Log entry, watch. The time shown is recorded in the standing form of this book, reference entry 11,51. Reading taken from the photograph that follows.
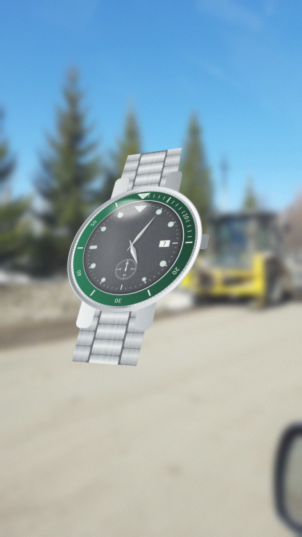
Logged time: 5,05
